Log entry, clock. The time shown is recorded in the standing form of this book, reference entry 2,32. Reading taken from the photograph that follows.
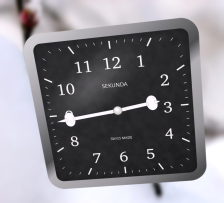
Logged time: 2,44
